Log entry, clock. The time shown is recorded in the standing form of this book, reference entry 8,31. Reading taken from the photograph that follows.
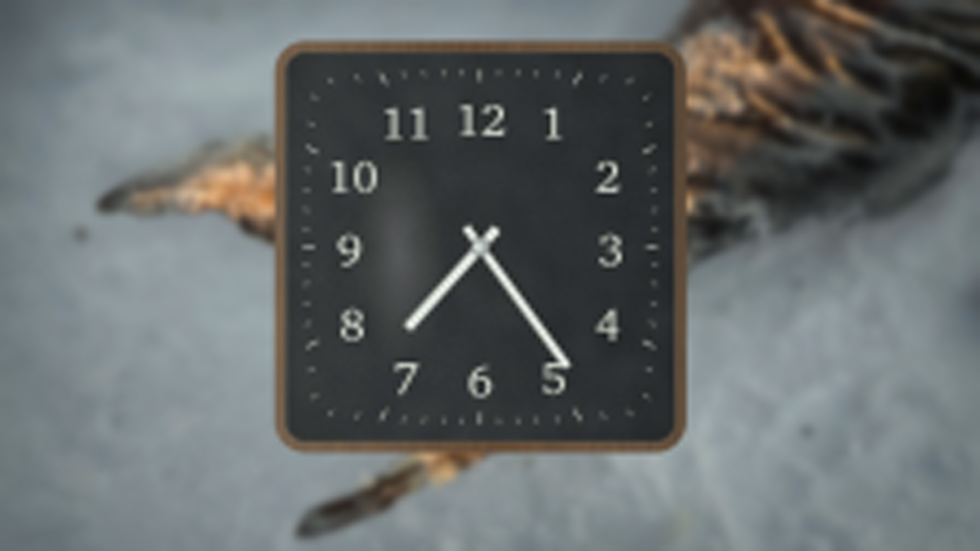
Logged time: 7,24
